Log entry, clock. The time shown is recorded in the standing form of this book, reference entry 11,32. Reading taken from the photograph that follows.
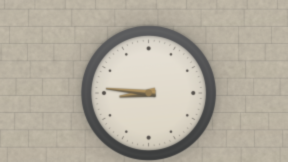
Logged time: 8,46
